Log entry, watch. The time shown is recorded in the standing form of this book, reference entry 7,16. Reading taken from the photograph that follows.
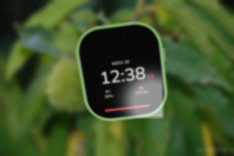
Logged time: 12,38
